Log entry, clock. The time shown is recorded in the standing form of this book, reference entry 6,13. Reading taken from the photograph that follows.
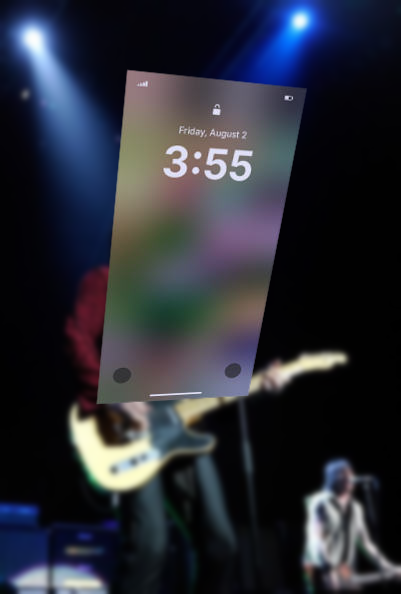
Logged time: 3,55
